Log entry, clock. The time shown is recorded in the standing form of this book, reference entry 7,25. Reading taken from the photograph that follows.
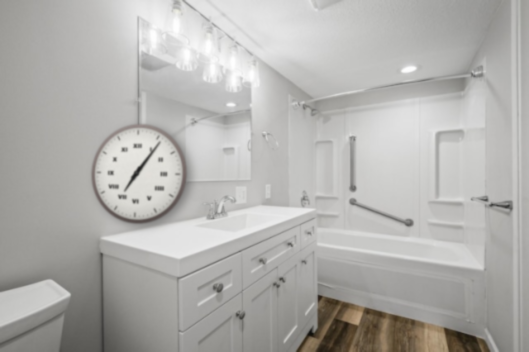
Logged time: 7,06
